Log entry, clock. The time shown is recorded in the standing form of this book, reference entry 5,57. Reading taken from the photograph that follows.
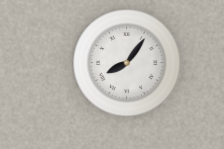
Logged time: 8,06
